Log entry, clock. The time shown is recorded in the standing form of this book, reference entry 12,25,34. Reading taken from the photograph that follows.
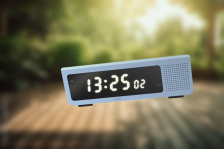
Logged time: 13,25,02
